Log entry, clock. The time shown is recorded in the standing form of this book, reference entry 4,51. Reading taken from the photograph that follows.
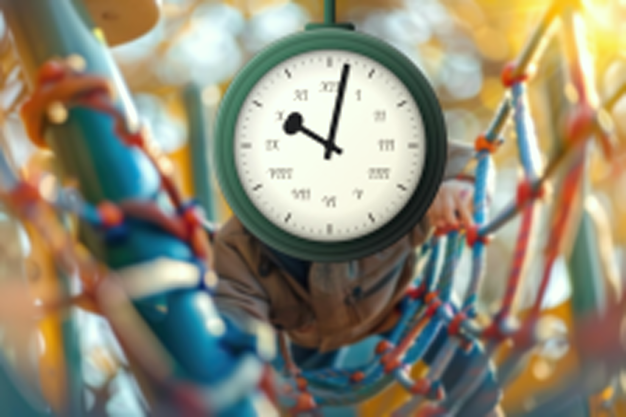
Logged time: 10,02
